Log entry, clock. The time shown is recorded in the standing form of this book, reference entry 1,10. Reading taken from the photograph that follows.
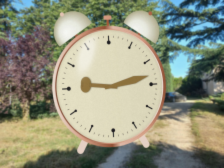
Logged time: 9,13
